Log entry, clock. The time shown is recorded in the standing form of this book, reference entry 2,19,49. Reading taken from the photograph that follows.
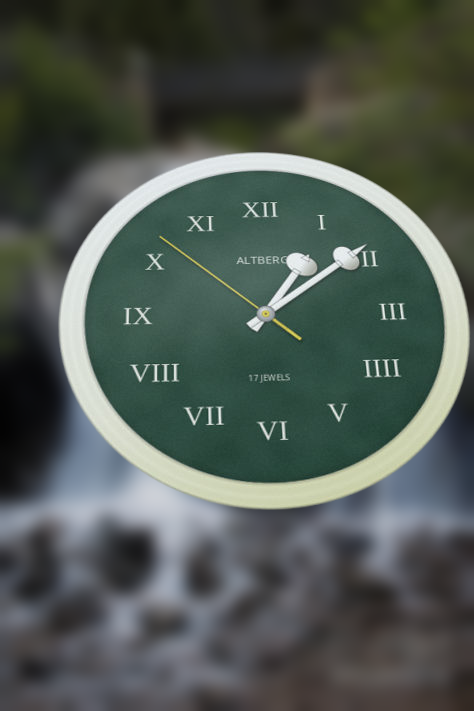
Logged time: 1,08,52
